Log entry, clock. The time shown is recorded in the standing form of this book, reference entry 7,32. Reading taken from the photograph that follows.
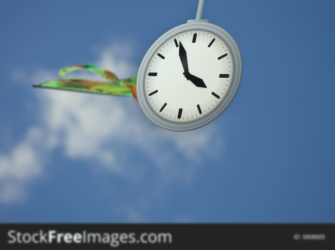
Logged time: 3,56
